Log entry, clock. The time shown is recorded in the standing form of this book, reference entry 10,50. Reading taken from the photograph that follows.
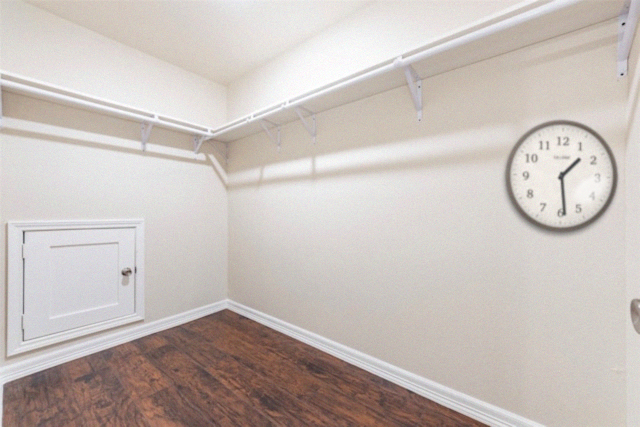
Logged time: 1,29
